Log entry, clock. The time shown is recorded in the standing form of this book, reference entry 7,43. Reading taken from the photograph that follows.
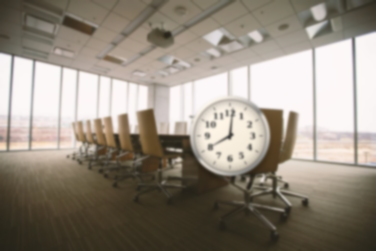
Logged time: 8,01
